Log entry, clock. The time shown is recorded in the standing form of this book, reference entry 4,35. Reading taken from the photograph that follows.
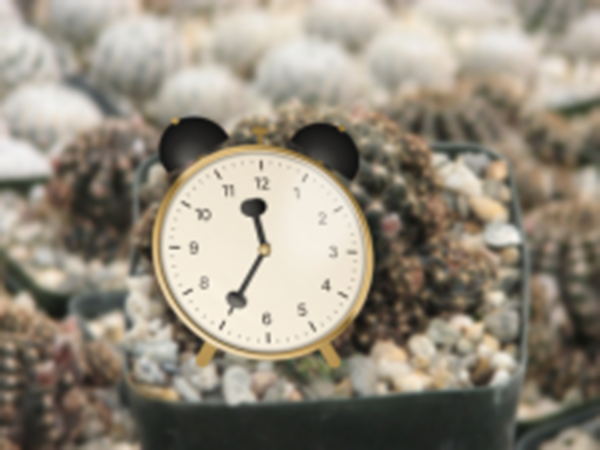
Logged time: 11,35
